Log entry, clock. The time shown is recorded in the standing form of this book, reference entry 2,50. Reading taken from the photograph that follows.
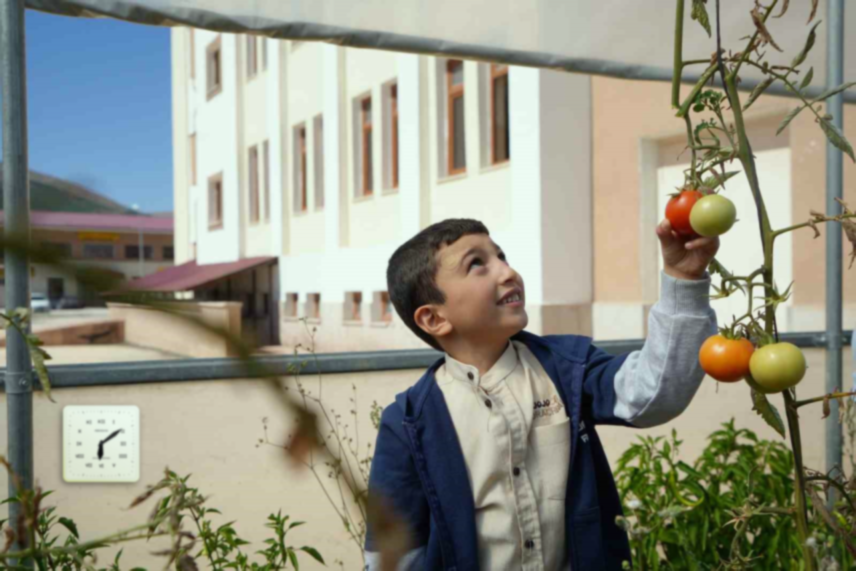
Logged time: 6,09
